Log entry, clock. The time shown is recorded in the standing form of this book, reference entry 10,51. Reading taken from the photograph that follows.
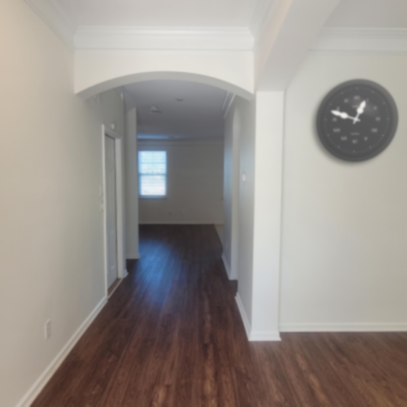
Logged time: 12,48
